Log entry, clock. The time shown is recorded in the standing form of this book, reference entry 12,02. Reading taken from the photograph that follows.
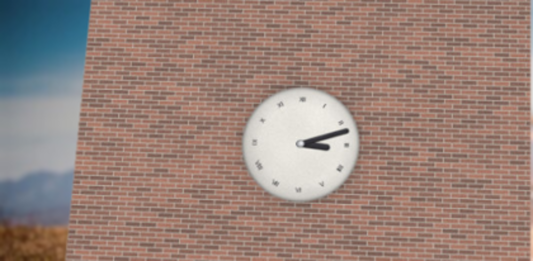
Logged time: 3,12
